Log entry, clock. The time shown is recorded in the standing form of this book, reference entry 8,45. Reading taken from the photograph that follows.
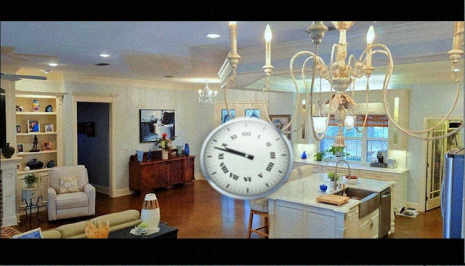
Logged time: 9,48
